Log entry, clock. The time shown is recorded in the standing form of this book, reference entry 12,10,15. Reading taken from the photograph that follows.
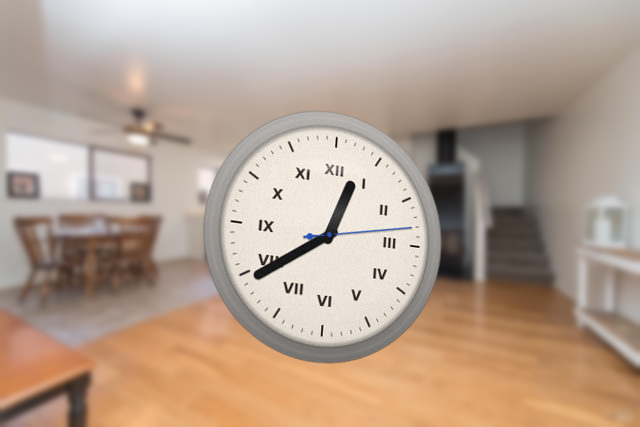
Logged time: 12,39,13
